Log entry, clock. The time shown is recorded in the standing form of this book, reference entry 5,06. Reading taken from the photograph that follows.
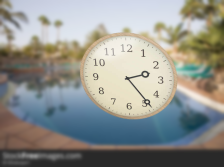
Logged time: 2,24
